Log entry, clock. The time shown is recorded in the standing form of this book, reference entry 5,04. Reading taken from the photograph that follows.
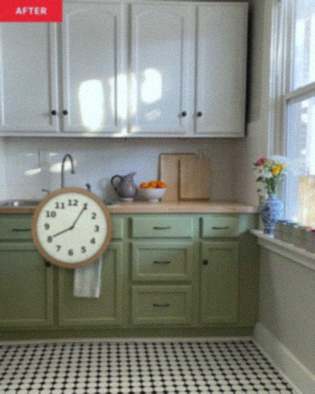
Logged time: 8,05
